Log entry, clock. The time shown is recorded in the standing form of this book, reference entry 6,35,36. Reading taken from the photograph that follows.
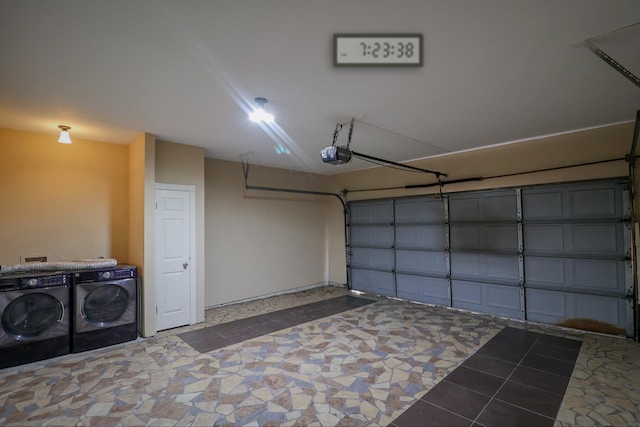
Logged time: 7,23,38
